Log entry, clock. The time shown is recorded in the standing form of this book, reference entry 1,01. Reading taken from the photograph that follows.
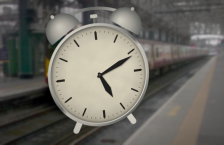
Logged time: 5,11
